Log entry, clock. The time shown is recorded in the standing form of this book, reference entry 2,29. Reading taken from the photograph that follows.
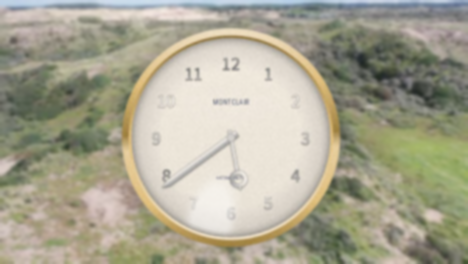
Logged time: 5,39
